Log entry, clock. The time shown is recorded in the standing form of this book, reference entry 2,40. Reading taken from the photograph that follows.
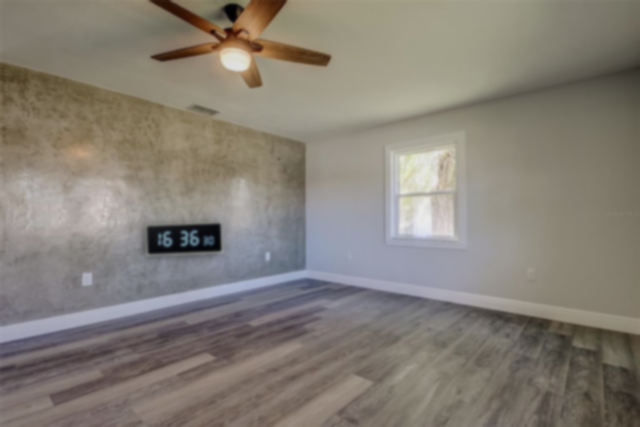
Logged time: 16,36
